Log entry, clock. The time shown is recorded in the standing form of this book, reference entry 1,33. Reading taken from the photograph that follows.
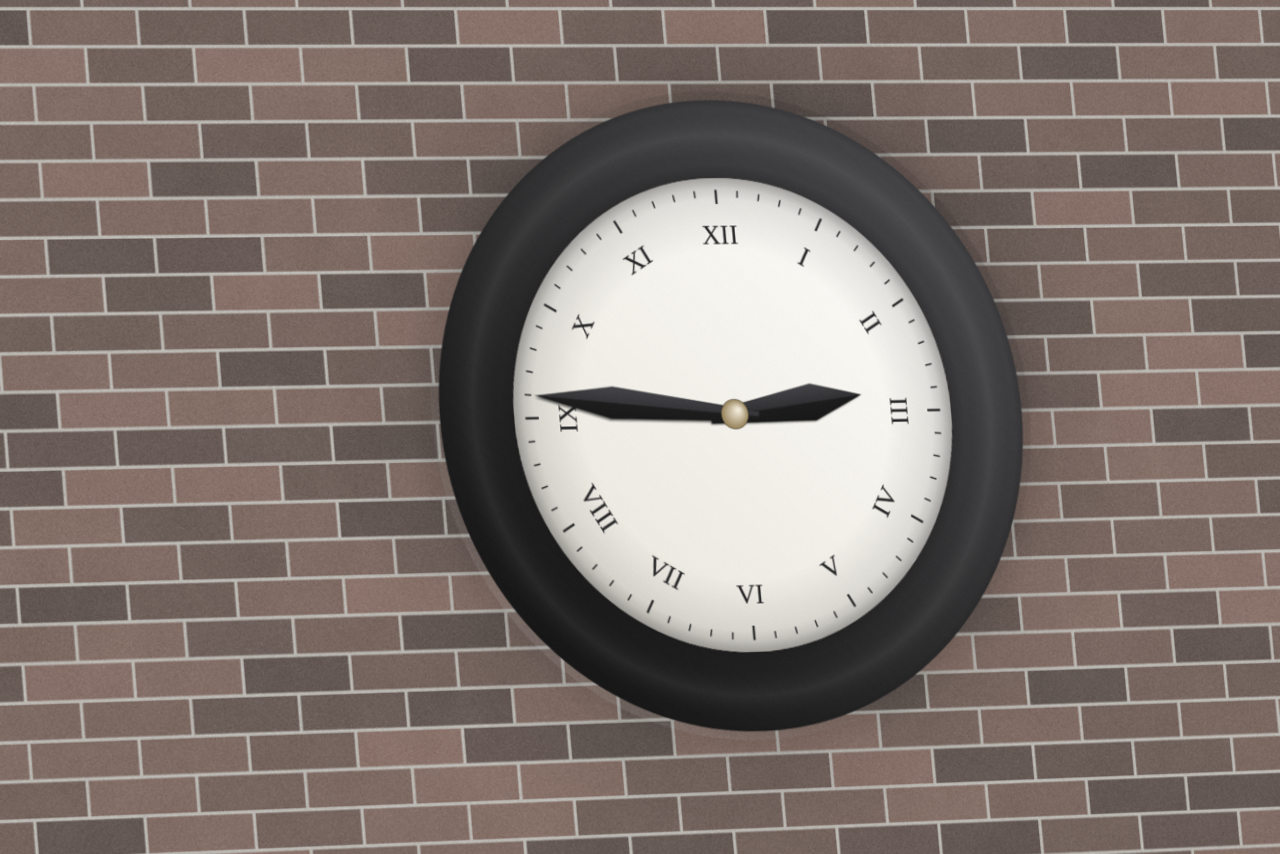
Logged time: 2,46
